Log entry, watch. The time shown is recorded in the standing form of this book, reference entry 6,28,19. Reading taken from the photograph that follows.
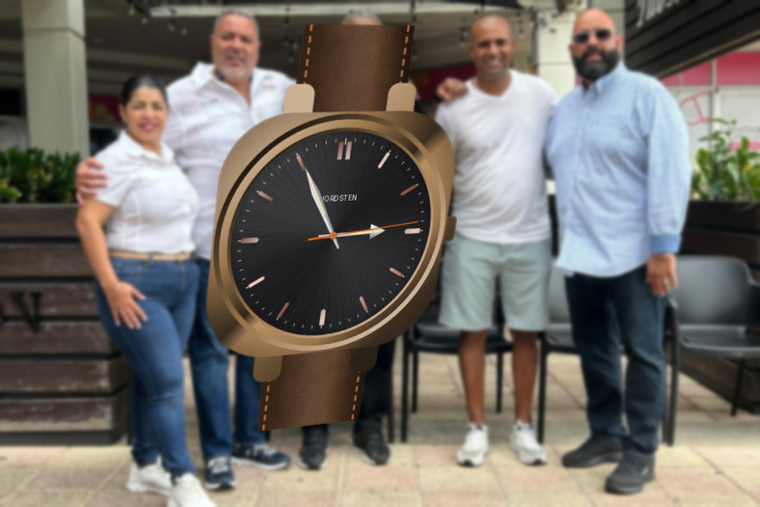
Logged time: 2,55,14
